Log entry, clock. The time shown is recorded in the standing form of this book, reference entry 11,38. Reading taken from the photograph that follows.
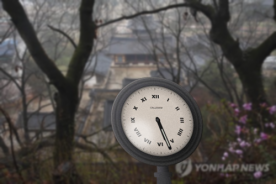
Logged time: 5,27
